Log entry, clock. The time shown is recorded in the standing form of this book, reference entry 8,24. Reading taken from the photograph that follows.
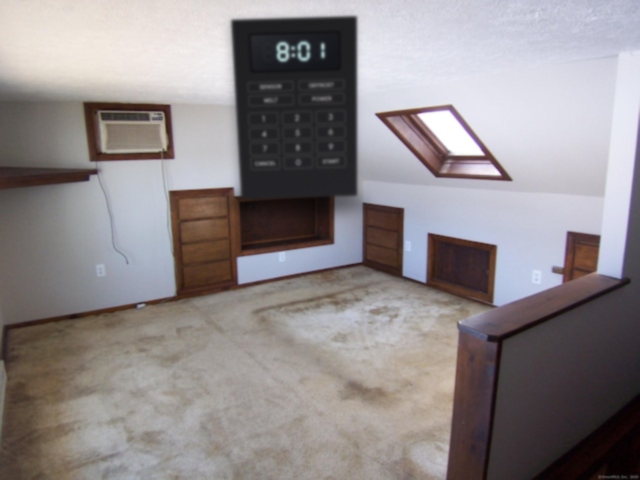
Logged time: 8,01
